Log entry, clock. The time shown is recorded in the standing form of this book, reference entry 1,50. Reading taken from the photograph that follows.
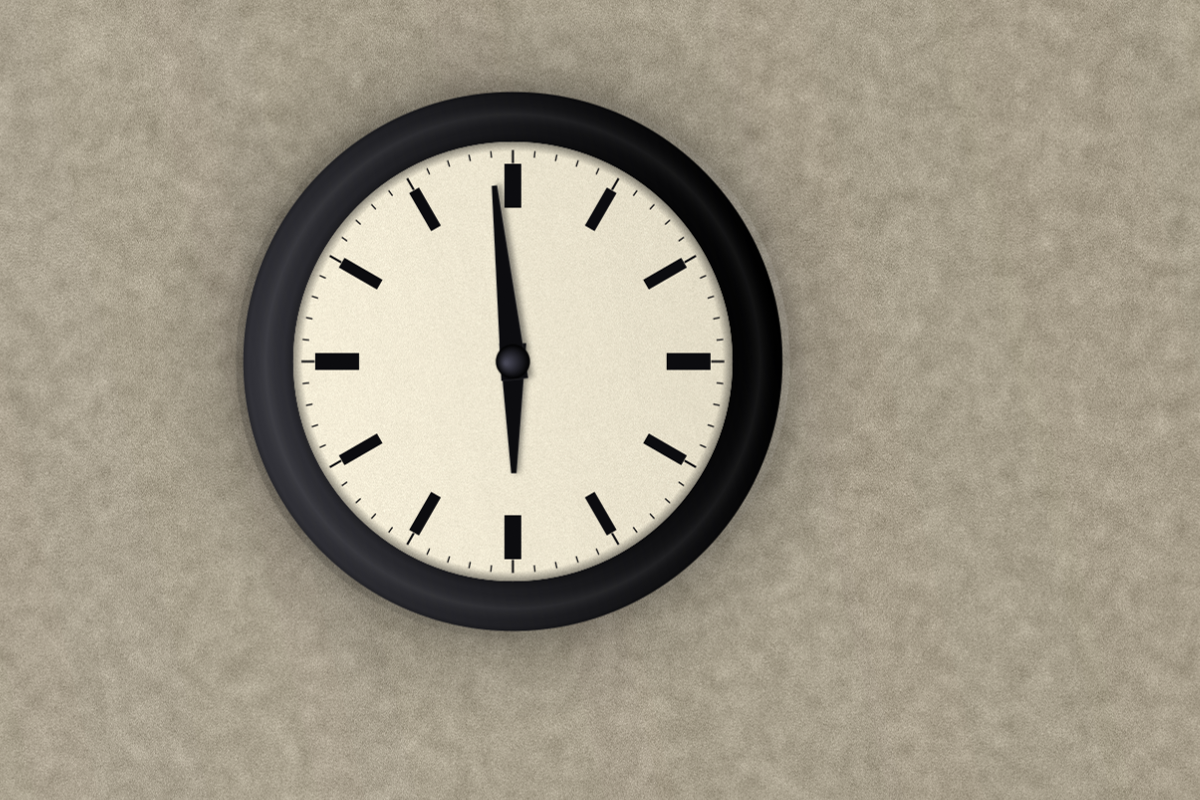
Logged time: 5,59
